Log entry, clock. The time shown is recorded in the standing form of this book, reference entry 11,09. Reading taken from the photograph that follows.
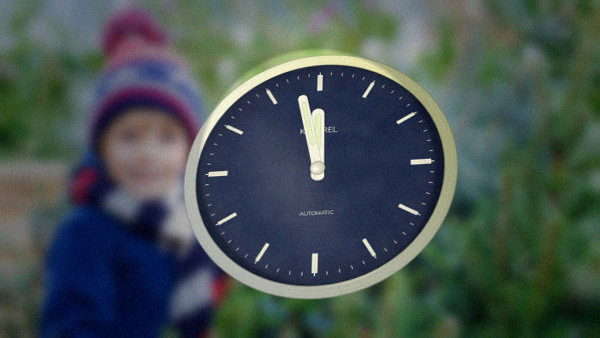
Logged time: 11,58
